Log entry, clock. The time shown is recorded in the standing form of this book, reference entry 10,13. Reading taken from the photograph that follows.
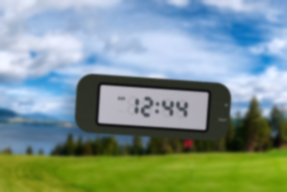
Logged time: 12,44
